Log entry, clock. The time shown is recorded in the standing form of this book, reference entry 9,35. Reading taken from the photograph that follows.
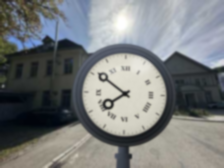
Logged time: 7,51
